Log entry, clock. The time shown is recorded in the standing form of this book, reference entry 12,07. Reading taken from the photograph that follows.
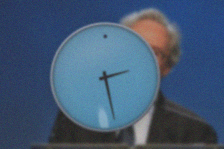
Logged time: 2,28
